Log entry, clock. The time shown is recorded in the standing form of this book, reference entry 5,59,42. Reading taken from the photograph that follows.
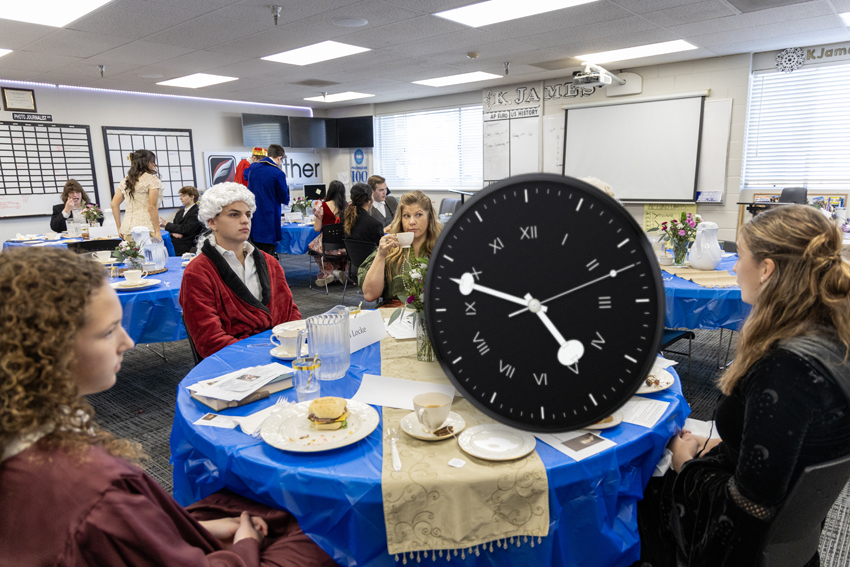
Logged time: 4,48,12
